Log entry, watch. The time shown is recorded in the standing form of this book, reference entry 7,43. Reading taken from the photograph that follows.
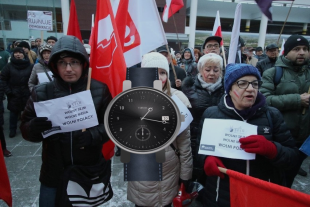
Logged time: 1,17
